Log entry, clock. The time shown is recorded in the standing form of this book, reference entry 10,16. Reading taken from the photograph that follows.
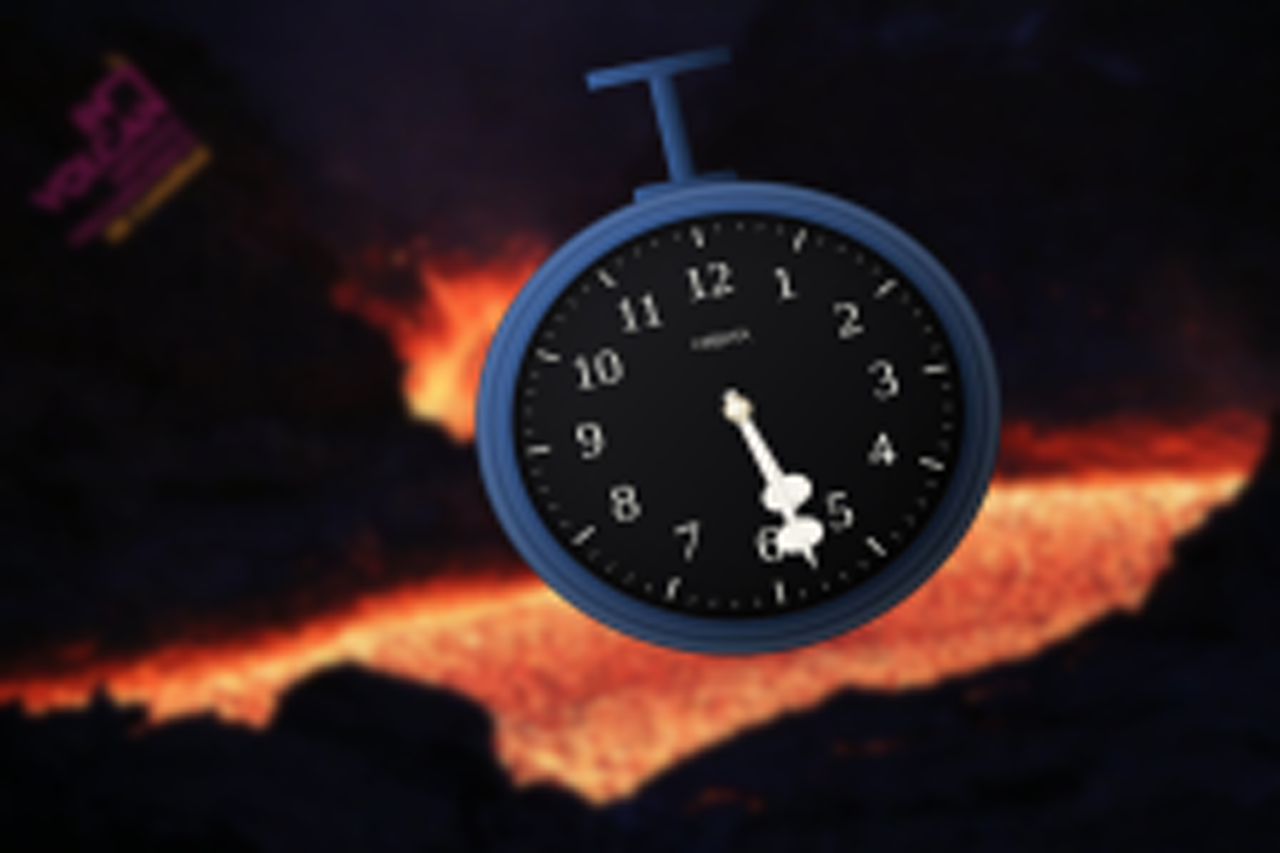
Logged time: 5,28
